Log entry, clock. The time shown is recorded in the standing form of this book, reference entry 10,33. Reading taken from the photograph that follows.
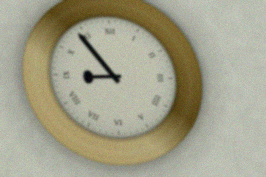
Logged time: 8,54
